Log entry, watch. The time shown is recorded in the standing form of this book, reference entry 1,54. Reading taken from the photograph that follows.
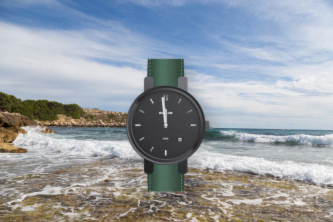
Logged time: 11,59
